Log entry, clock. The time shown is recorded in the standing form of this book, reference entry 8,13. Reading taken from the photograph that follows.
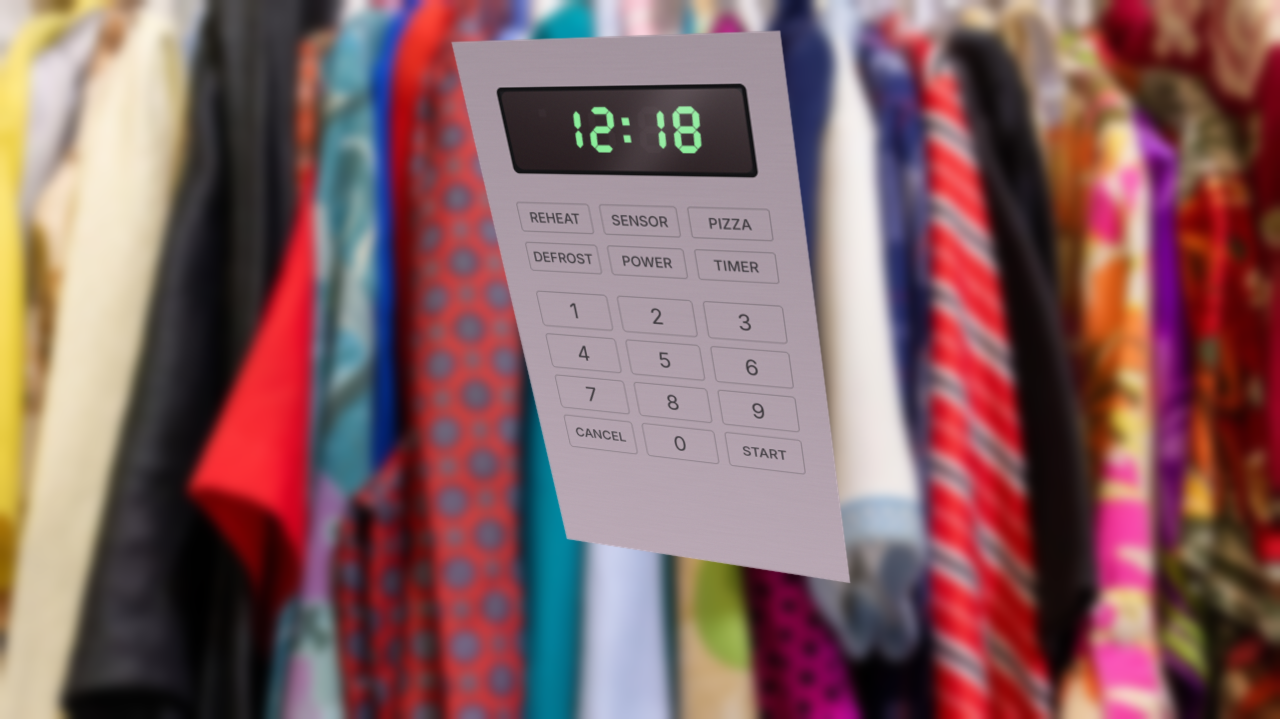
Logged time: 12,18
